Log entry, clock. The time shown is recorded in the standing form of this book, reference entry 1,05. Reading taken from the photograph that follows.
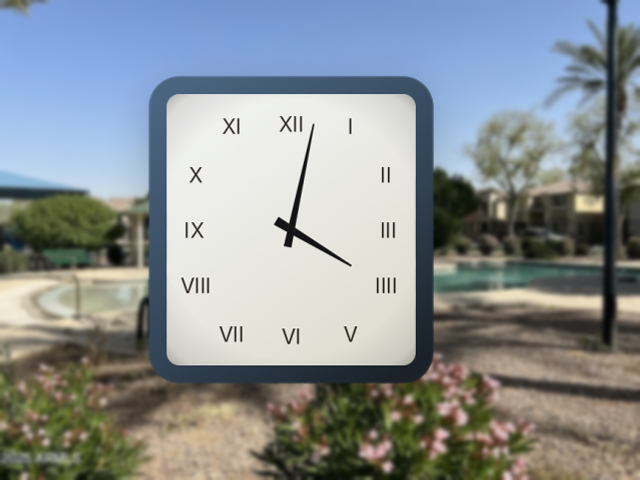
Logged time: 4,02
